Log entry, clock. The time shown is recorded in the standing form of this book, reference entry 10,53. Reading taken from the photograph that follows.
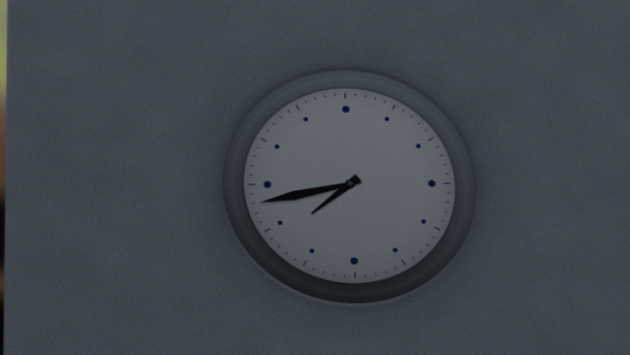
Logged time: 7,43
